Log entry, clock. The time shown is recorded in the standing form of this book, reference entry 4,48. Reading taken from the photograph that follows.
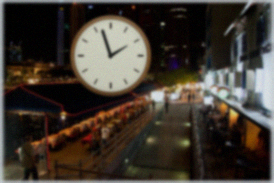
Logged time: 1,57
